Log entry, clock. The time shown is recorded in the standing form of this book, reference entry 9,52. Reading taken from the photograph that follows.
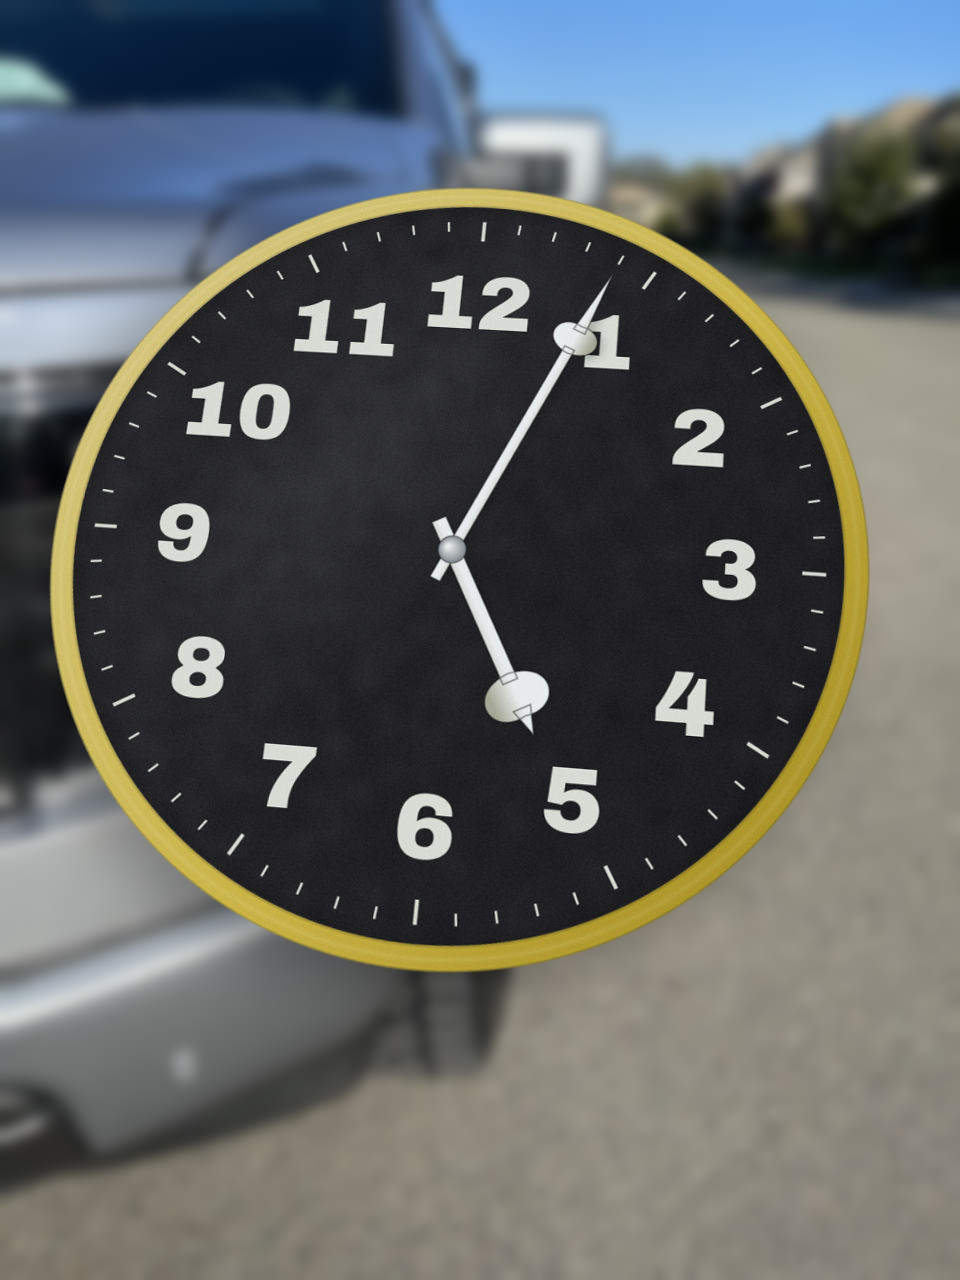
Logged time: 5,04
